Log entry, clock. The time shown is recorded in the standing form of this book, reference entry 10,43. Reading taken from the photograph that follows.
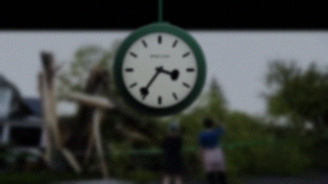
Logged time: 3,36
